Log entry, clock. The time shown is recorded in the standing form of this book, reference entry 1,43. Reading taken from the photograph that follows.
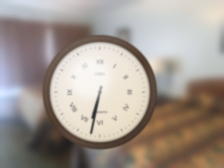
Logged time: 6,32
